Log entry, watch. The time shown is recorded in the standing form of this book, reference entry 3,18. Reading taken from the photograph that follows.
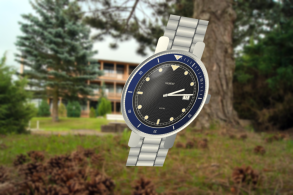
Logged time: 2,14
